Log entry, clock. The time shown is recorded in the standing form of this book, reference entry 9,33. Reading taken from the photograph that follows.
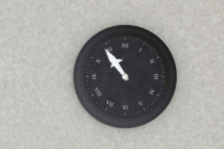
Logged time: 10,54
